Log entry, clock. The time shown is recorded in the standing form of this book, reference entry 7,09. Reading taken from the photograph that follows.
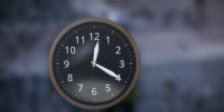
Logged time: 12,20
